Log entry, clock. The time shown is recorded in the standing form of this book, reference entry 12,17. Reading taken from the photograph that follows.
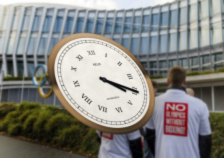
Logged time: 4,20
